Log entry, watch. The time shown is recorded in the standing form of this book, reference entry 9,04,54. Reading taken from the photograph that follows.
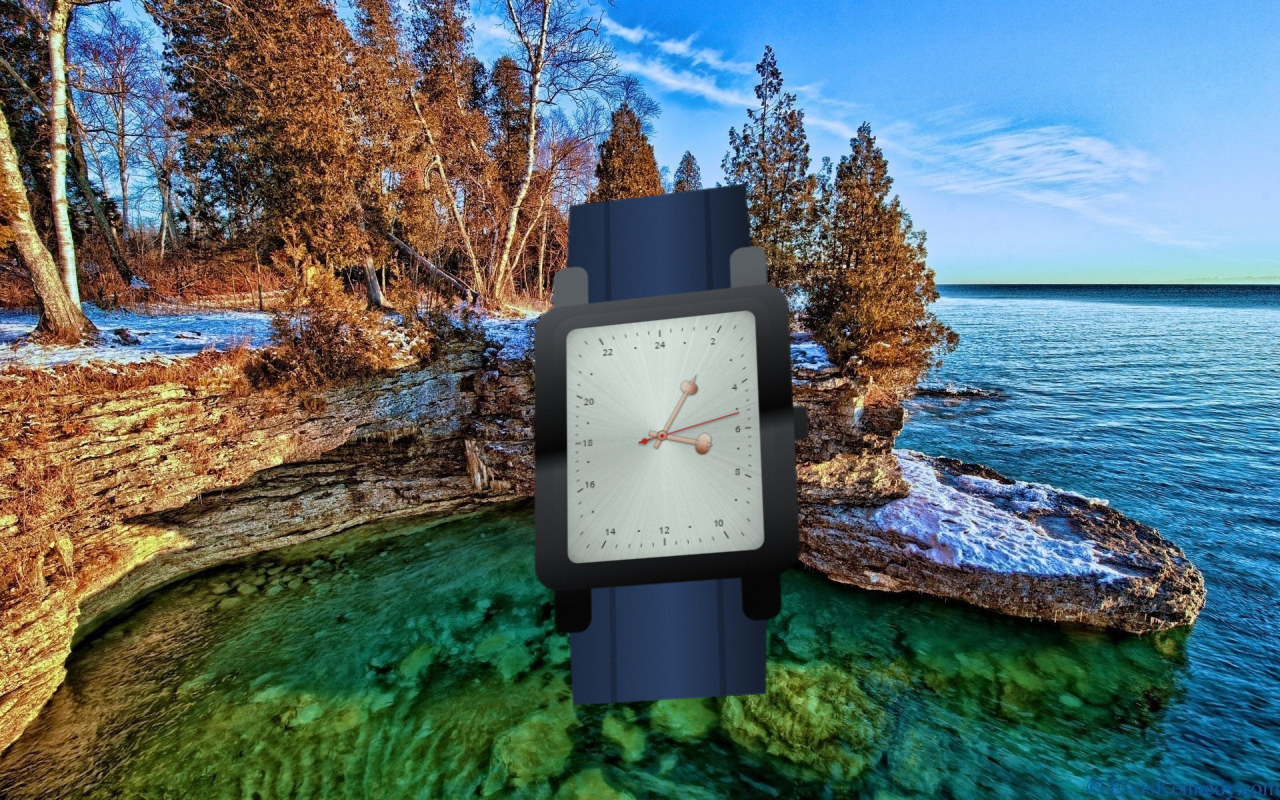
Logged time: 7,05,13
